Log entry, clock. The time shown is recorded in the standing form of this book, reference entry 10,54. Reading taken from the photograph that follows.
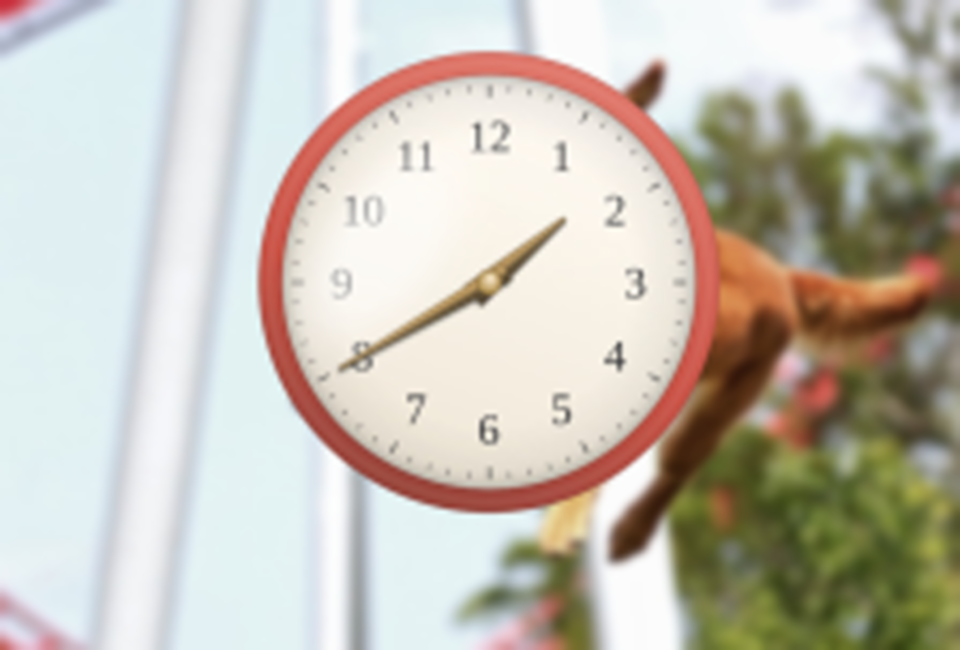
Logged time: 1,40
